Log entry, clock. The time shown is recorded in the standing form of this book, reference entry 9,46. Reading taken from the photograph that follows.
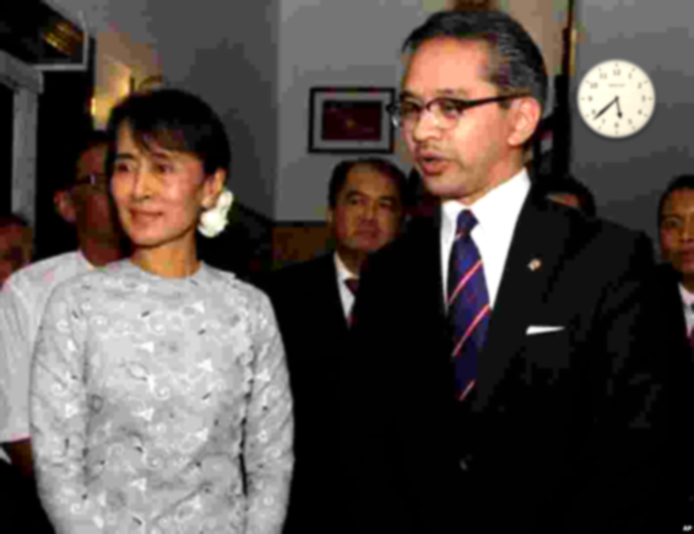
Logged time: 5,38
